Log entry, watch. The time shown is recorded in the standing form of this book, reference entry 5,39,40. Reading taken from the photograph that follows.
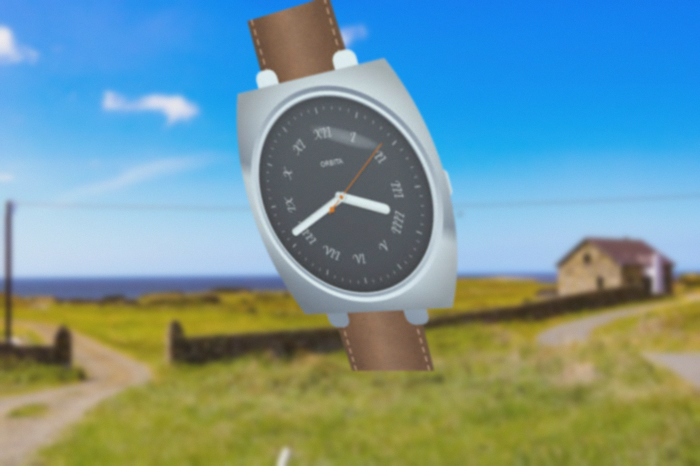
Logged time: 3,41,09
